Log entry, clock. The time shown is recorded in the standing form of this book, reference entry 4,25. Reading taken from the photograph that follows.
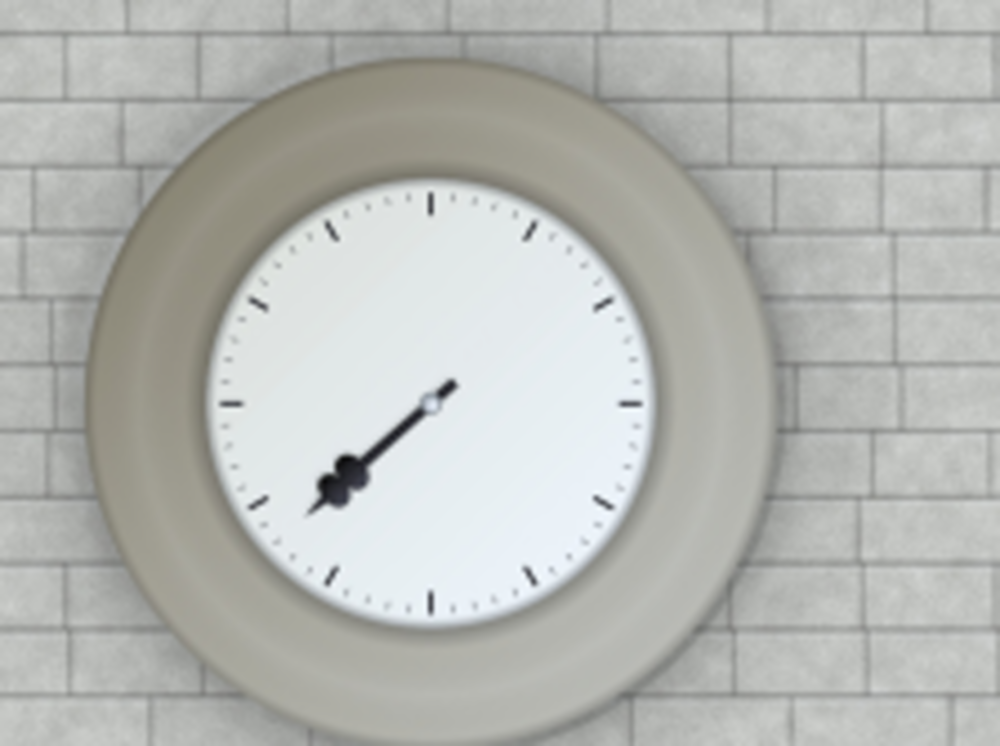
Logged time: 7,38
